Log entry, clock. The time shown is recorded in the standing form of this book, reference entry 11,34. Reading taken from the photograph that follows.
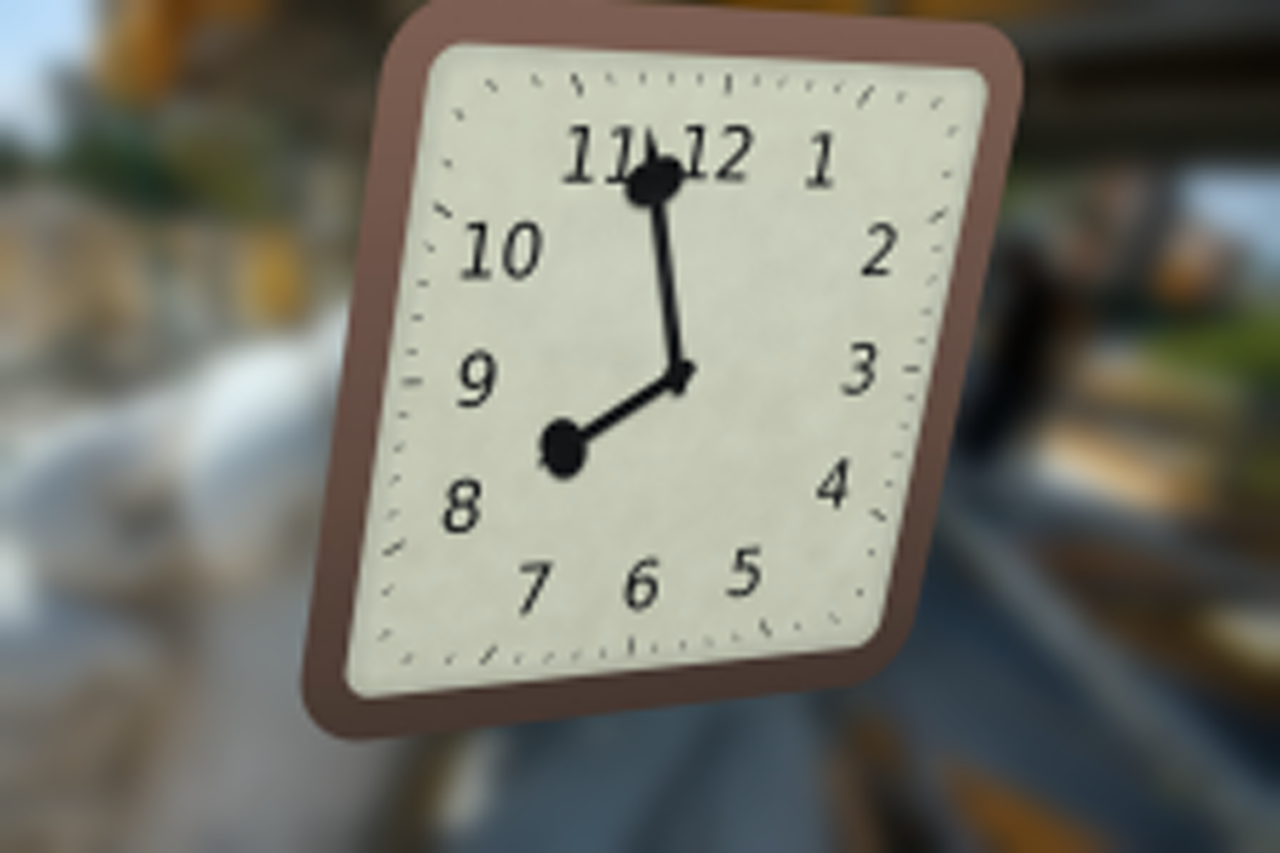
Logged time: 7,57
